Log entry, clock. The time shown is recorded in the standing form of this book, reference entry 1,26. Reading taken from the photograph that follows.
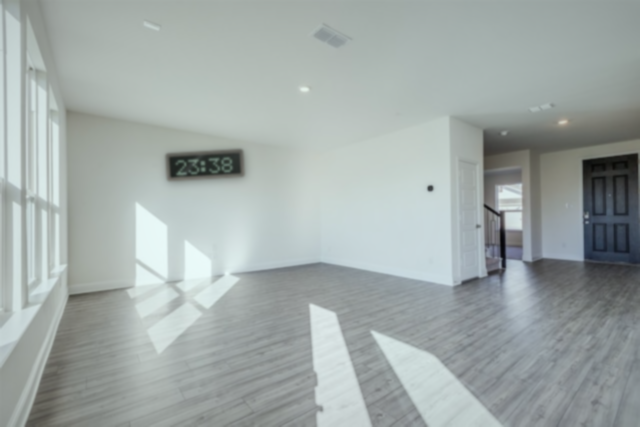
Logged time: 23,38
